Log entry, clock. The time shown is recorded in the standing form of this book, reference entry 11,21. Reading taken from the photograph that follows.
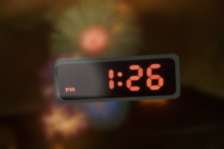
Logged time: 1,26
